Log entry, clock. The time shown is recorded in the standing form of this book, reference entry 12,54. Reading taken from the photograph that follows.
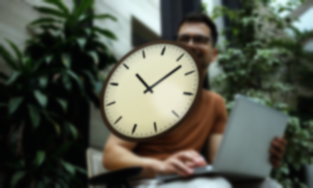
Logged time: 10,07
